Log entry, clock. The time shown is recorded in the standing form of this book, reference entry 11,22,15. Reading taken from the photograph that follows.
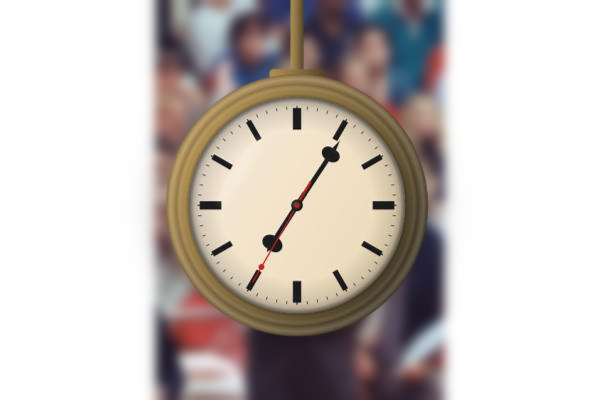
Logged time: 7,05,35
